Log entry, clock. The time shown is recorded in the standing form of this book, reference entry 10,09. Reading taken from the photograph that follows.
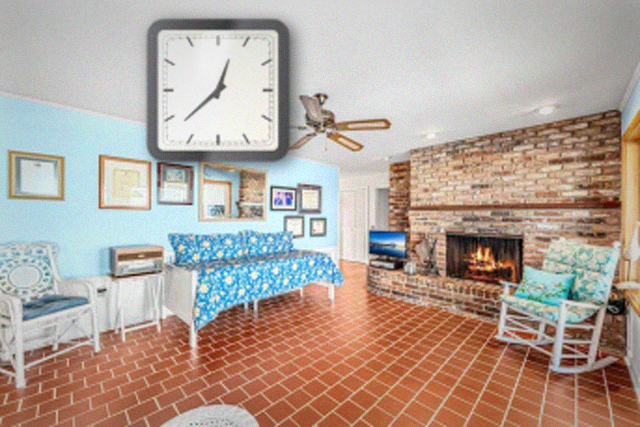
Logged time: 12,38
